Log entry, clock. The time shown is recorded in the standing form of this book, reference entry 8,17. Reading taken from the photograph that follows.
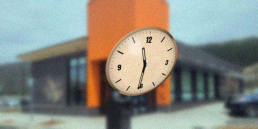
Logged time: 11,31
